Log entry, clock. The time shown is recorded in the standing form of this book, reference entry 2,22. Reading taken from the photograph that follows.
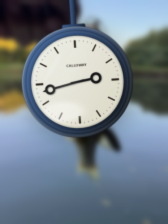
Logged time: 2,43
